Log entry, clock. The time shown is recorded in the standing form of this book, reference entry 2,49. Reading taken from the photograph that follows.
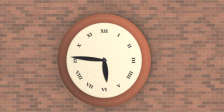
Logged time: 5,46
